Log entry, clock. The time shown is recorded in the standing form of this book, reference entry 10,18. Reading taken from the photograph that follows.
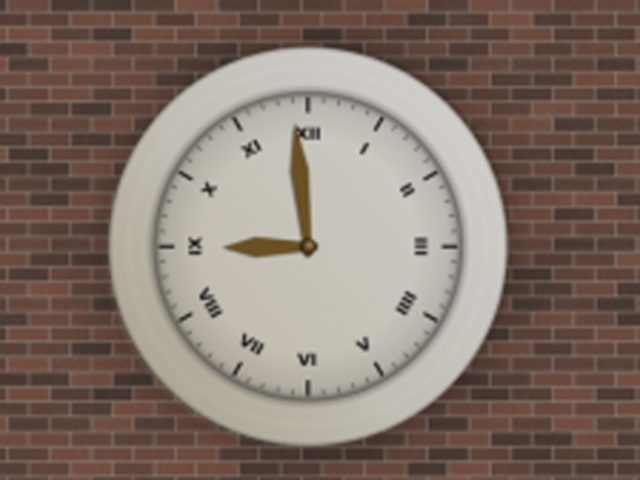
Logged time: 8,59
